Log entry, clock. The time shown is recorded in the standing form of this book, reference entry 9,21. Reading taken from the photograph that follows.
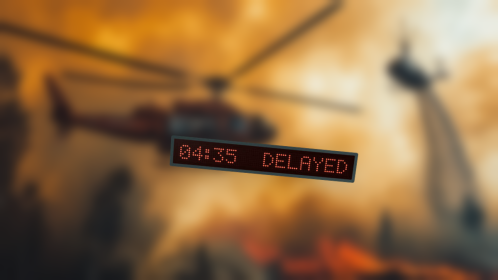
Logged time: 4,35
